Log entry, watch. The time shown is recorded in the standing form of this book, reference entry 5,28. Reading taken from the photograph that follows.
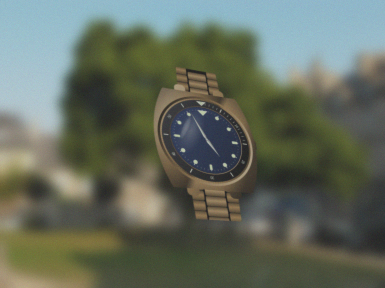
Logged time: 4,56
